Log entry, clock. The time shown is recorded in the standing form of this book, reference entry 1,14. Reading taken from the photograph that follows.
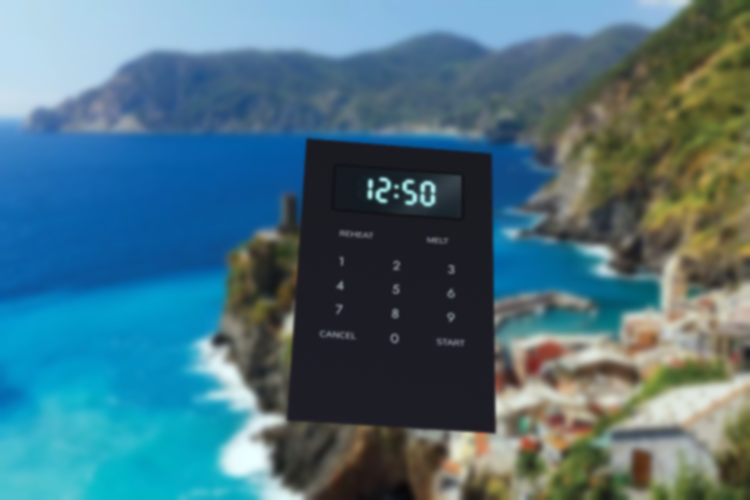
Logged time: 12,50
